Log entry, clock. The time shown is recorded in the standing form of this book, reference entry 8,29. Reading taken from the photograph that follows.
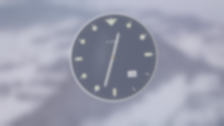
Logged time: 12,33
